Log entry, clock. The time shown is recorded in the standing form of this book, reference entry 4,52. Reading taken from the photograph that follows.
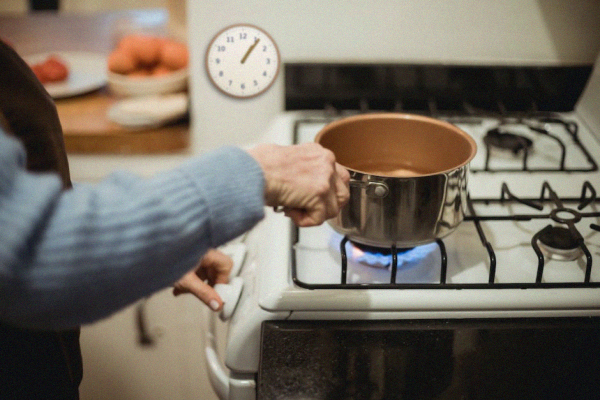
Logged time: 1,06
